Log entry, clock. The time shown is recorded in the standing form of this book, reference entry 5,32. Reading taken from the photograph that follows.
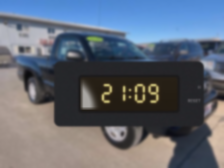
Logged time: 21,09
